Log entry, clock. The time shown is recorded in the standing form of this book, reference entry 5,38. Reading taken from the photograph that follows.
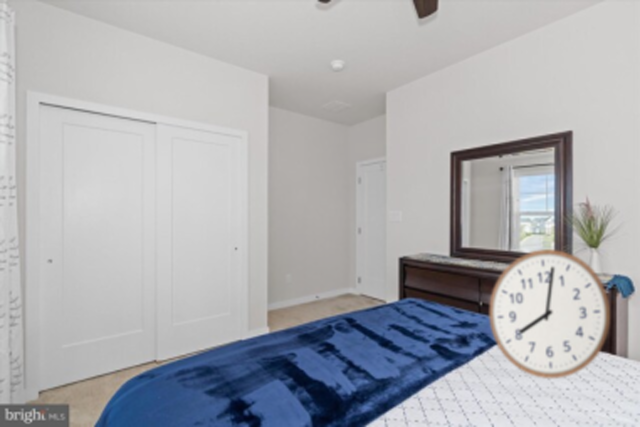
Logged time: 8,02
